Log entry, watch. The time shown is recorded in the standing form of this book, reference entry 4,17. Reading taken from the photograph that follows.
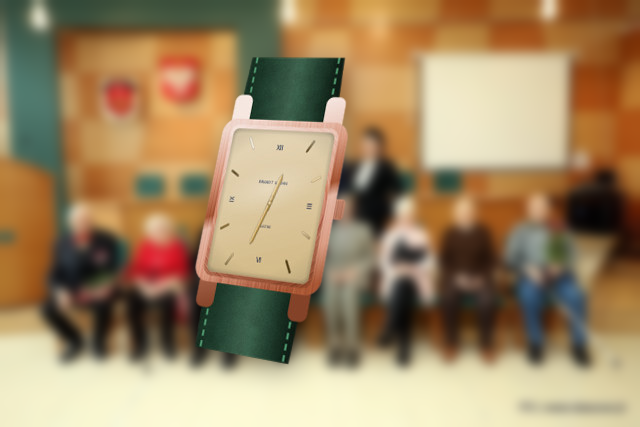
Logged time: 12,33
